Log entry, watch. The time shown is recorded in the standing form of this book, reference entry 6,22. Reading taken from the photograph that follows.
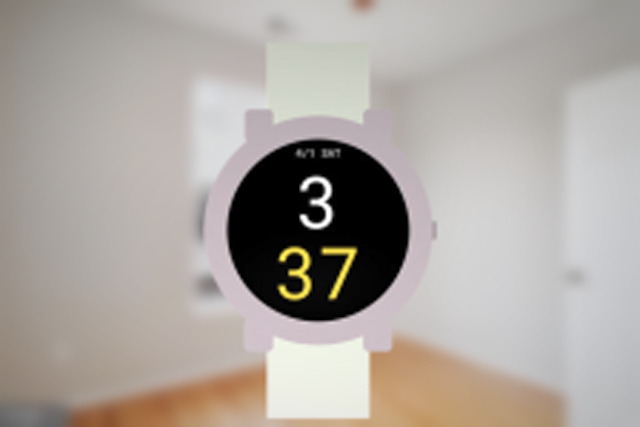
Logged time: 3,37
